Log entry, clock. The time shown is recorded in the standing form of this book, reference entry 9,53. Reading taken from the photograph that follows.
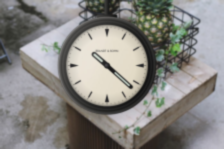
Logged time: 10,22
